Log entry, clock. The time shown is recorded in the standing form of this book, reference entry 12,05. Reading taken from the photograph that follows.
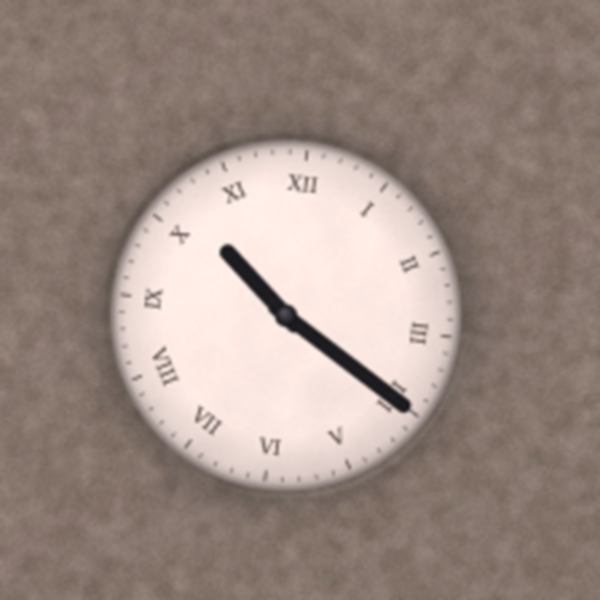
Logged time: 10,20
